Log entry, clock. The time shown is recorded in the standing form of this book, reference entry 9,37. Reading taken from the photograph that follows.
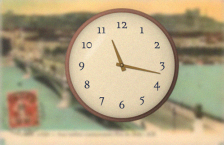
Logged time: 11,17
